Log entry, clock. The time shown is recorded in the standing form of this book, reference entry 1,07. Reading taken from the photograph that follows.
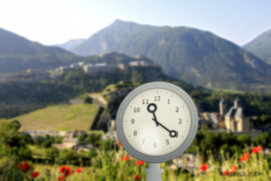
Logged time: 11,21
